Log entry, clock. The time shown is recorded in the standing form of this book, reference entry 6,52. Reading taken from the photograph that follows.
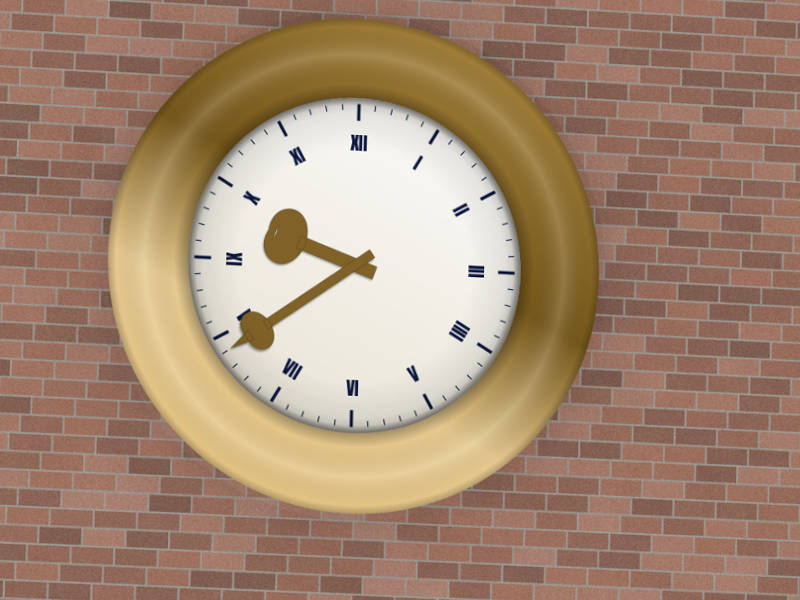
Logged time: 9,39
